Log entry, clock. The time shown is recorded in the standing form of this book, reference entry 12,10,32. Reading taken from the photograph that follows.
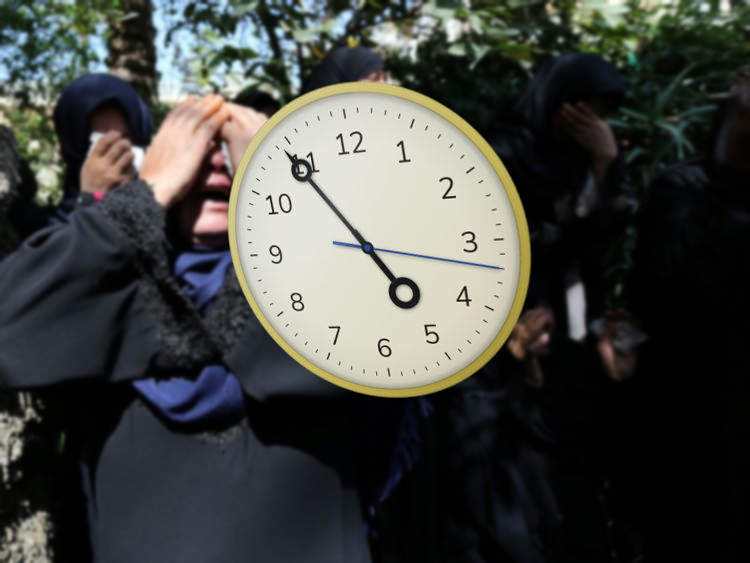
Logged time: 4,54,17
